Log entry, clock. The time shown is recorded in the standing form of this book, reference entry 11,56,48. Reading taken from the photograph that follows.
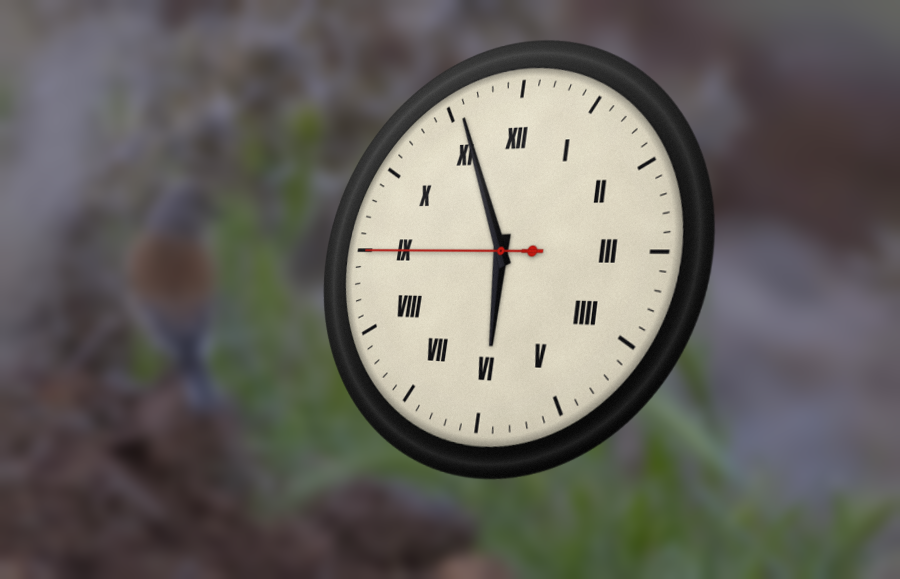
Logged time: 5,55,45
